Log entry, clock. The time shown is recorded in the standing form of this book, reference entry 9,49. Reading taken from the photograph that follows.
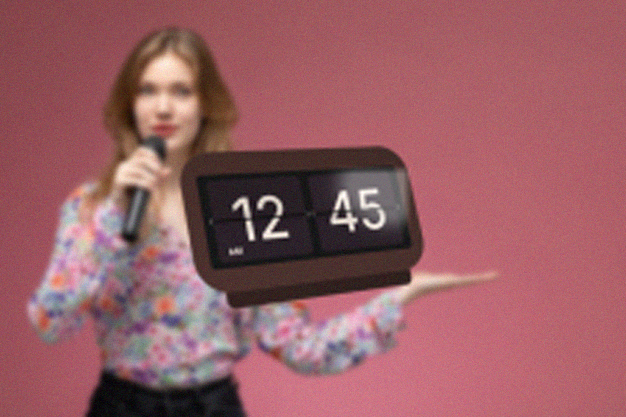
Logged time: 12,45
